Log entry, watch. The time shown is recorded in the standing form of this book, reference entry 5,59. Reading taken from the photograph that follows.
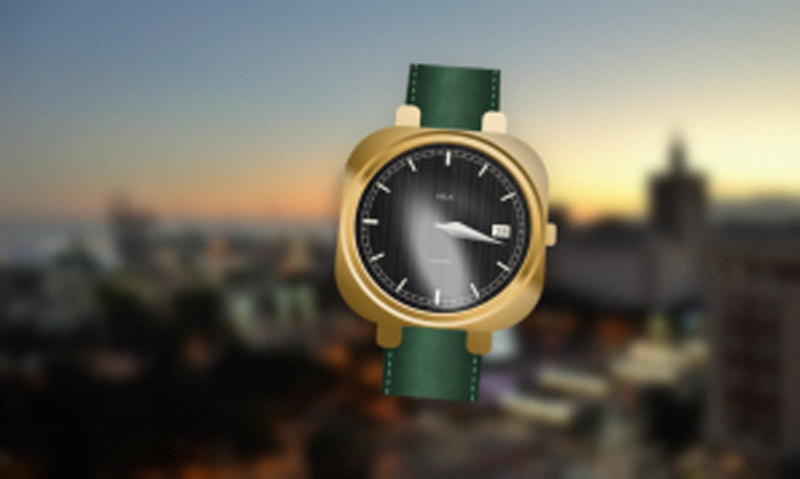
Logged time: 3,17
